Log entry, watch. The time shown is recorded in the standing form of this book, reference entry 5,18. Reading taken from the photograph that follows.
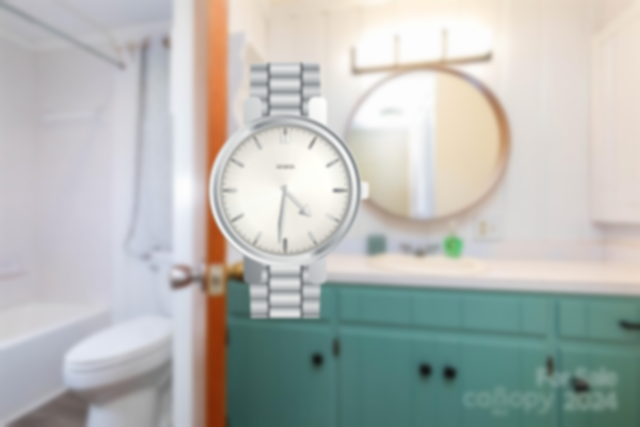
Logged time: 4,31
